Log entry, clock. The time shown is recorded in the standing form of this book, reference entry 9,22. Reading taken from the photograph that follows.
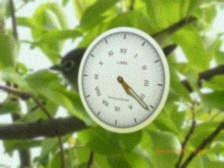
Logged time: 4,21
